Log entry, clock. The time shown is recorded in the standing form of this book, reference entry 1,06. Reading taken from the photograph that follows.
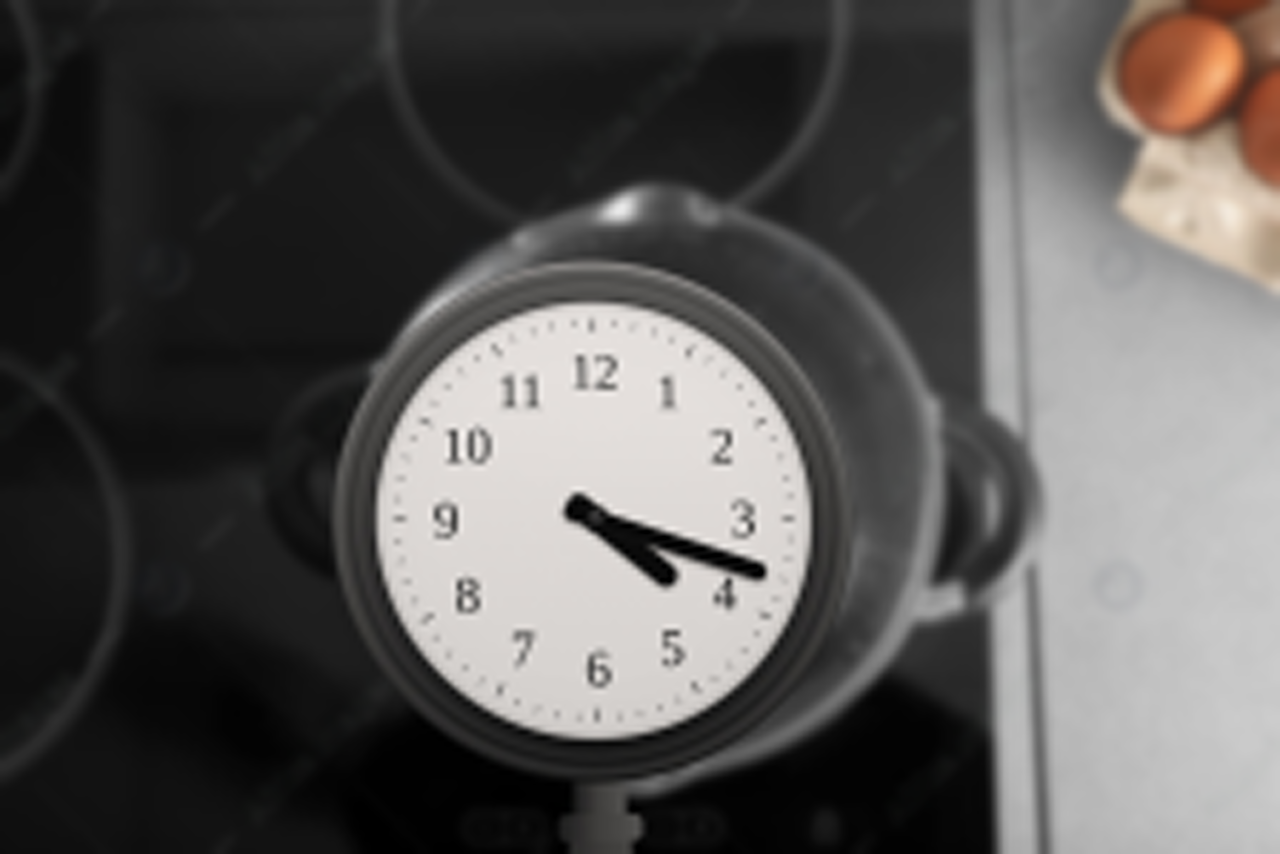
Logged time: 4,18
